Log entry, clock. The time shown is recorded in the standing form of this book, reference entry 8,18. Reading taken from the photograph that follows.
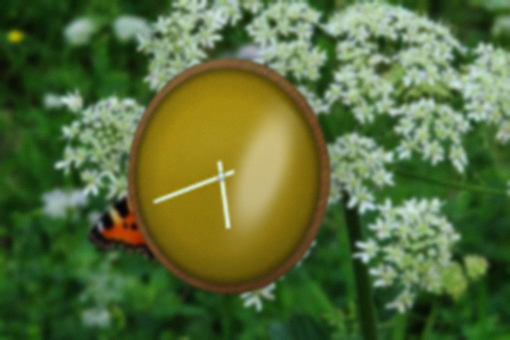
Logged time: 5,42
